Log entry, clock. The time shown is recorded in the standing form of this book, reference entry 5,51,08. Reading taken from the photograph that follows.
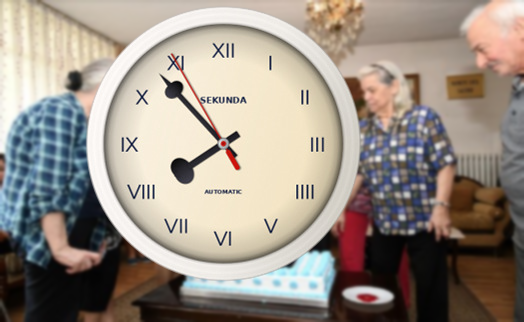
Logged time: 7,52,55
